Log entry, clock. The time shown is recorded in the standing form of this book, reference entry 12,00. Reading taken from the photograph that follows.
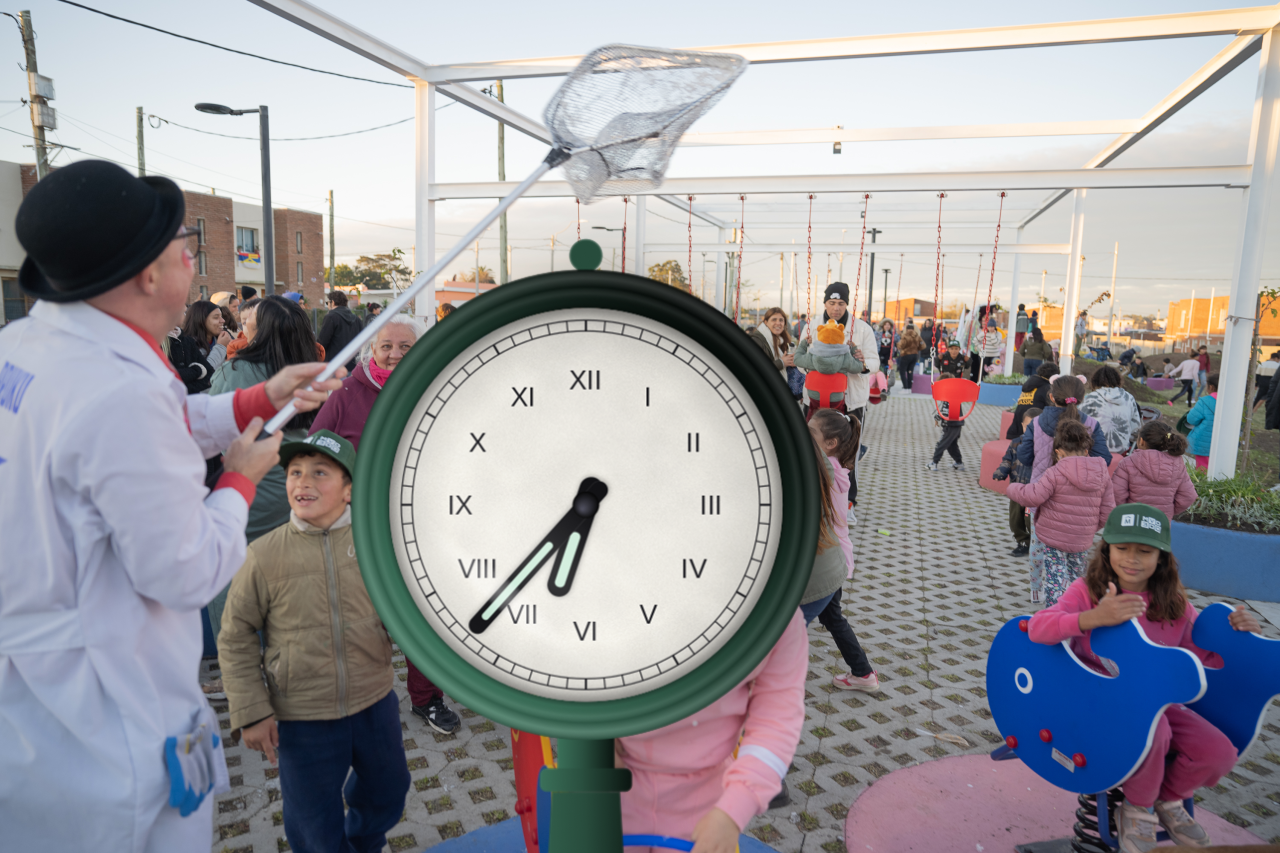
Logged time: 6,37
